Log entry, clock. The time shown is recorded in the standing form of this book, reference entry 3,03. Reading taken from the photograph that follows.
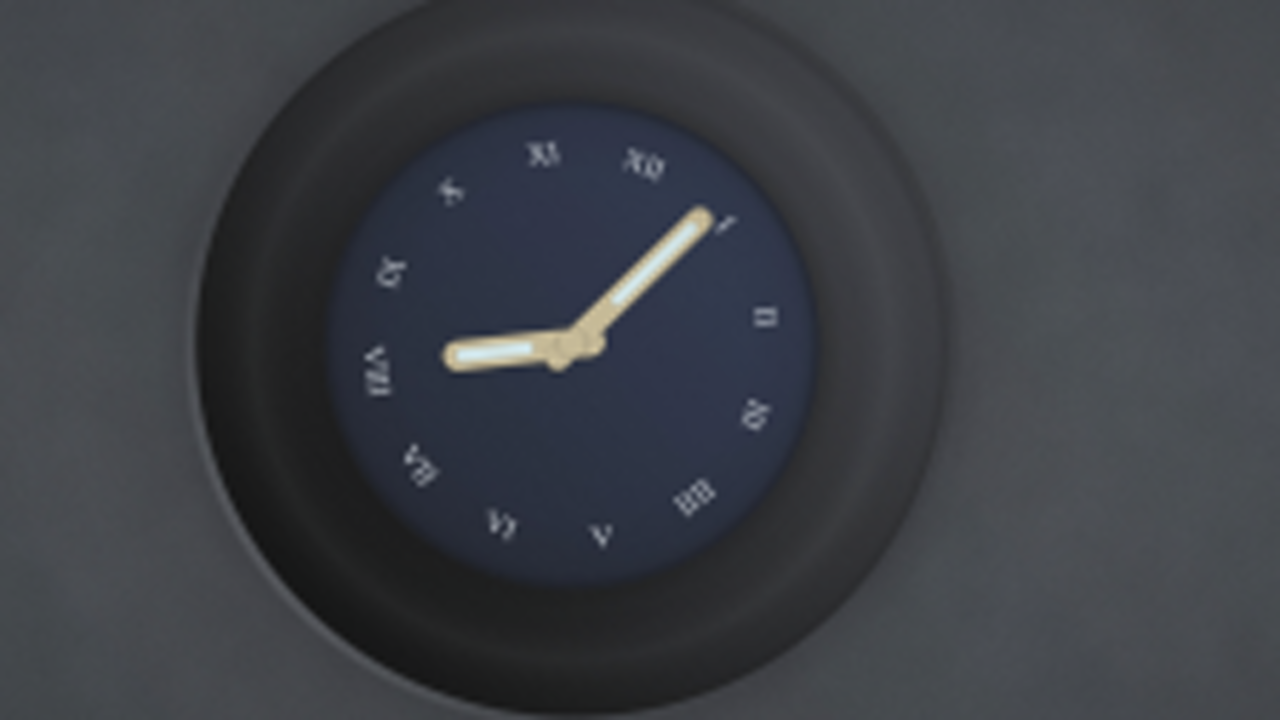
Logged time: 8,04
